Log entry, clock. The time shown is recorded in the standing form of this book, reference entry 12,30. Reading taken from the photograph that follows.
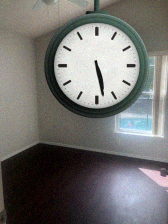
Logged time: 5,28
